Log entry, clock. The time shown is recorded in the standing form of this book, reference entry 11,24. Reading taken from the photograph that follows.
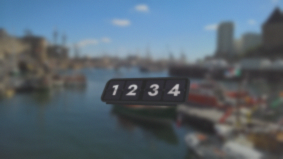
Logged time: 12,34
